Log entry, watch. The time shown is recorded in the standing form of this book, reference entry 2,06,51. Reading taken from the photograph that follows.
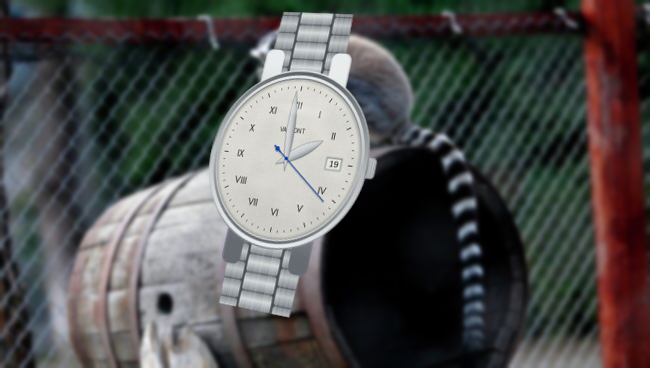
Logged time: 1,59,21
